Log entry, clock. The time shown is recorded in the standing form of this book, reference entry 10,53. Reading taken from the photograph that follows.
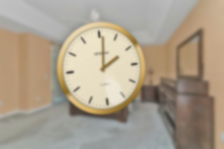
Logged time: 2,01
